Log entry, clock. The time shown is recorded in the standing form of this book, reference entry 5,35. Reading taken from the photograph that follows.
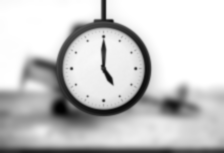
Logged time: 5,00
